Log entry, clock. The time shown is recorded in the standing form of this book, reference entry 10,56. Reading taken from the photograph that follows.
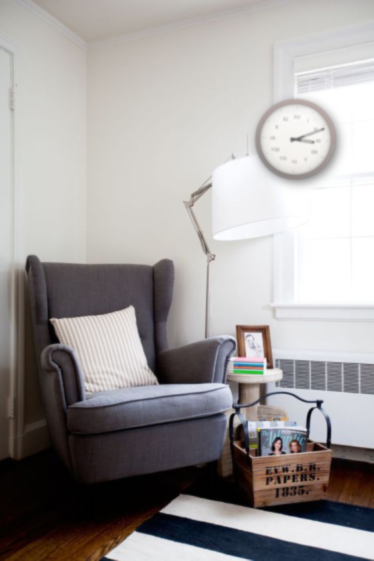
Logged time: 3,11
